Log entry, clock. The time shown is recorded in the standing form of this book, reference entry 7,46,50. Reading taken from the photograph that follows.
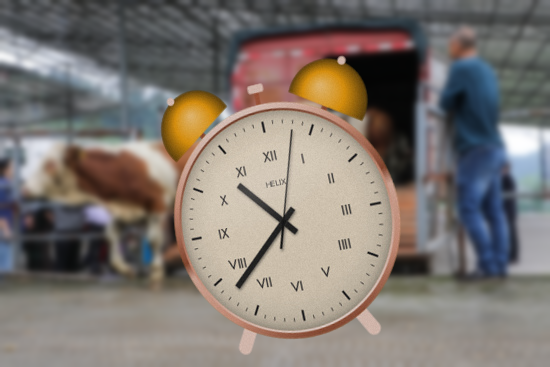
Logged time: 10,38,03
